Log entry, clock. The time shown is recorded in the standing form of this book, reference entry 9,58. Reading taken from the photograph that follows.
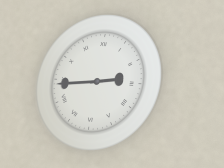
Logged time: 2,44
